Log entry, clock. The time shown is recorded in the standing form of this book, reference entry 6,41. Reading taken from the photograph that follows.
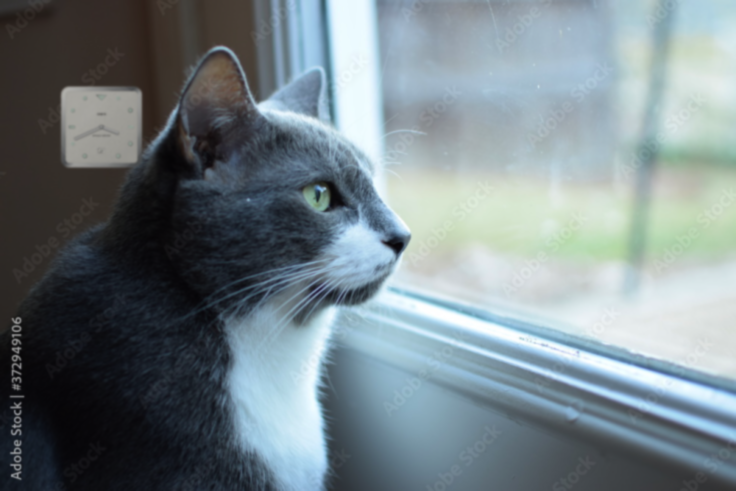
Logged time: 3,41
